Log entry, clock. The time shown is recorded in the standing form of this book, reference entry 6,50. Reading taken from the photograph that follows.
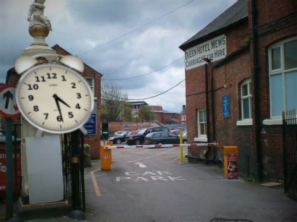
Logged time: 4,29
